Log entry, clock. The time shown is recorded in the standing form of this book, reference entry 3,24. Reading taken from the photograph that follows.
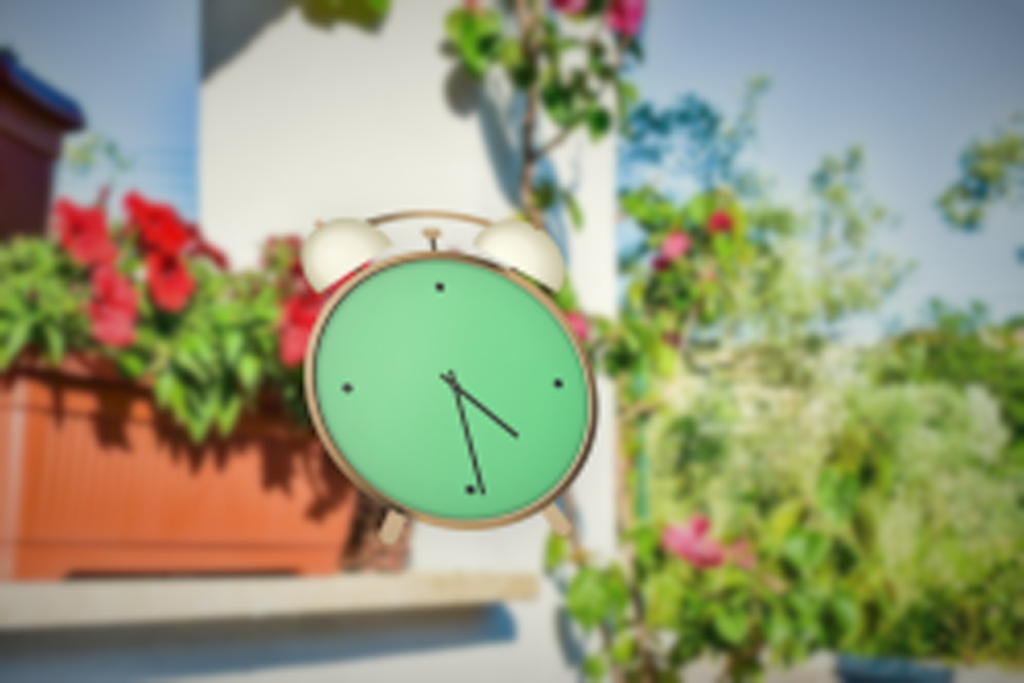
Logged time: 4,29
